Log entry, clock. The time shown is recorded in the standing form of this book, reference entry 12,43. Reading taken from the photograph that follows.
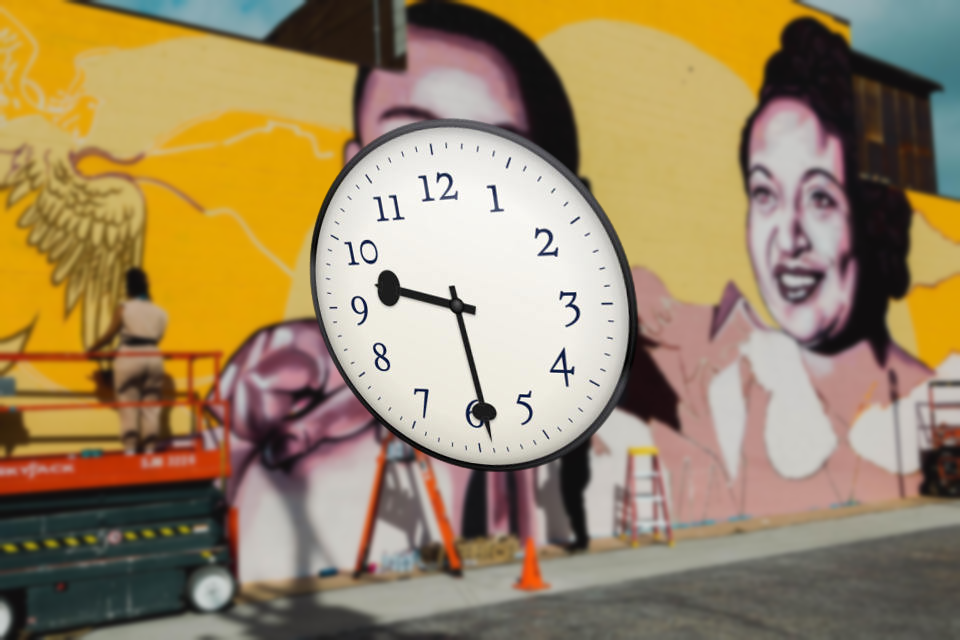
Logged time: 9,29
